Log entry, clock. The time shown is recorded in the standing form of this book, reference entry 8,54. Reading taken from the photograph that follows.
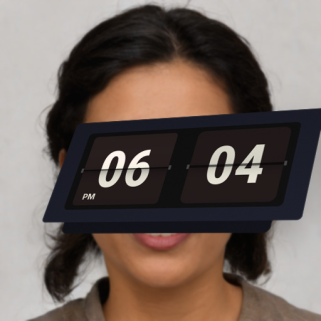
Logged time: 6,04
